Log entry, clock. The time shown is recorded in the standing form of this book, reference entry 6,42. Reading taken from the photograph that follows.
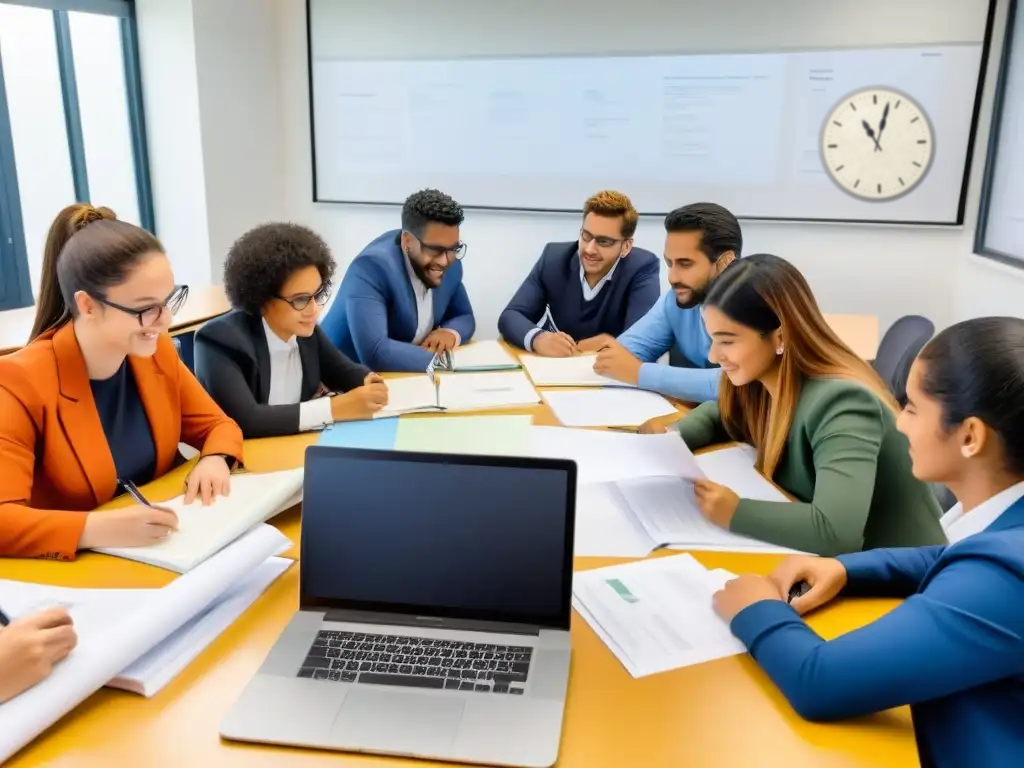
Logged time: 11,03
